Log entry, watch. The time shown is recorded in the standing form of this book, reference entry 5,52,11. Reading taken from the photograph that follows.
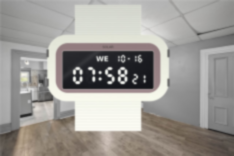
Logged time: 7,58,21
